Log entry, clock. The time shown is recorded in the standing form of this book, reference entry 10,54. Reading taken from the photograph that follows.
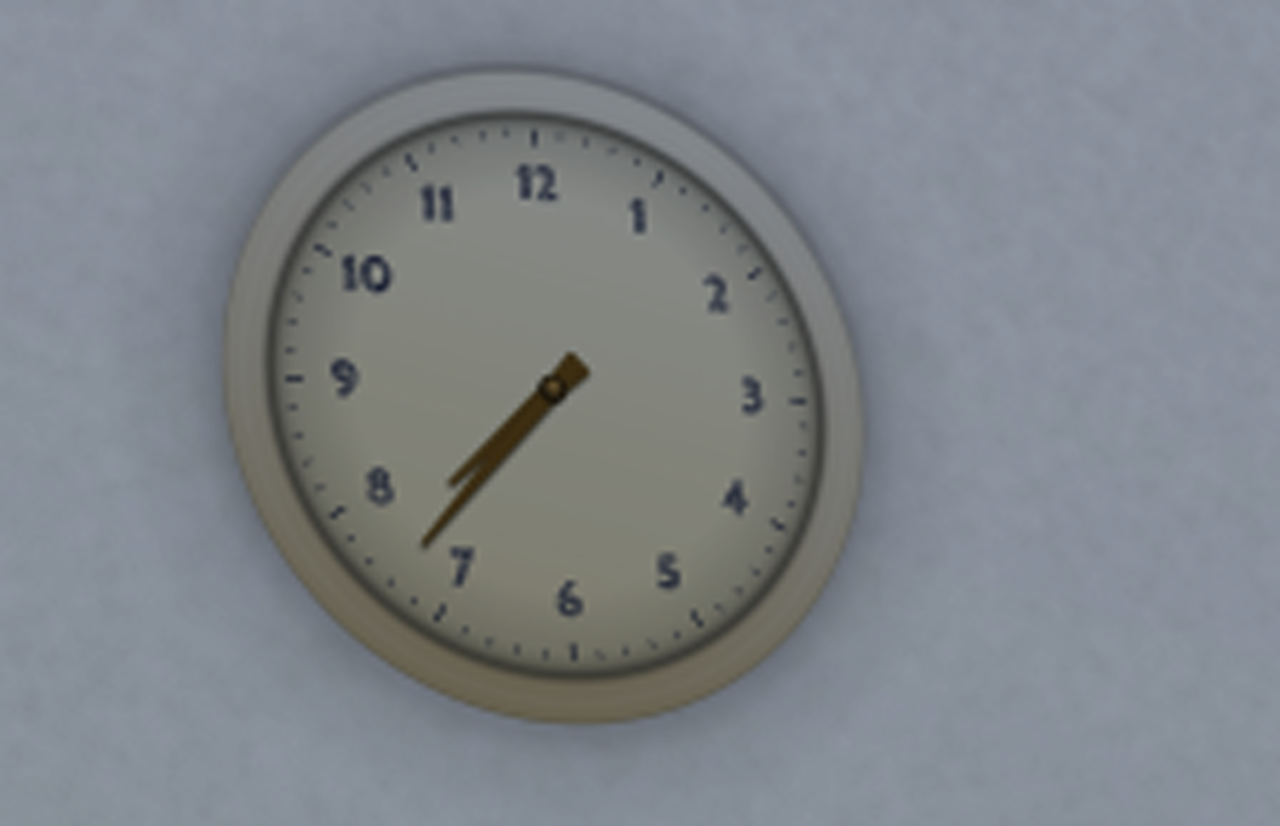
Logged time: 7,37
